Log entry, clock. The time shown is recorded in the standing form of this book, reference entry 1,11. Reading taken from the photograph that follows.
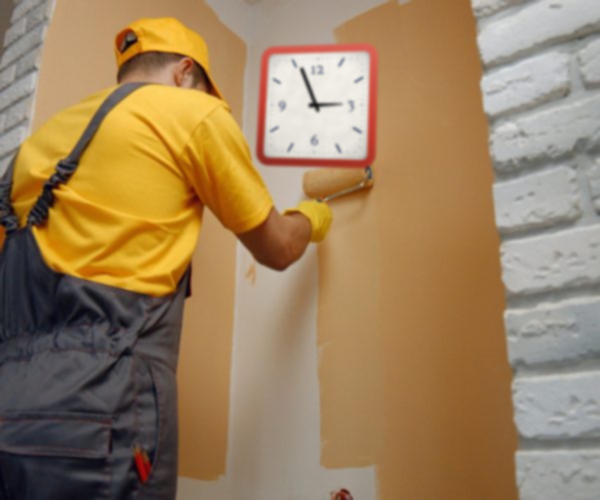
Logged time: 2,56
